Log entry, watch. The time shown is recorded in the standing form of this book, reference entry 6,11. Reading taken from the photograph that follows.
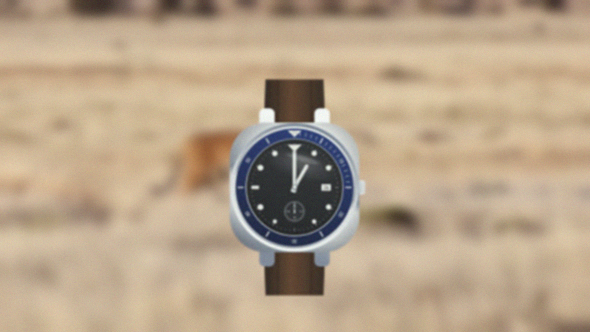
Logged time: 1,00
